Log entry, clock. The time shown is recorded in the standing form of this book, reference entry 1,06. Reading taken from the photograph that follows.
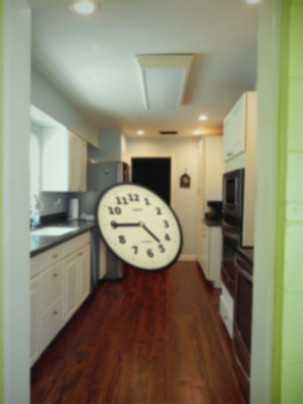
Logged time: 4,45
